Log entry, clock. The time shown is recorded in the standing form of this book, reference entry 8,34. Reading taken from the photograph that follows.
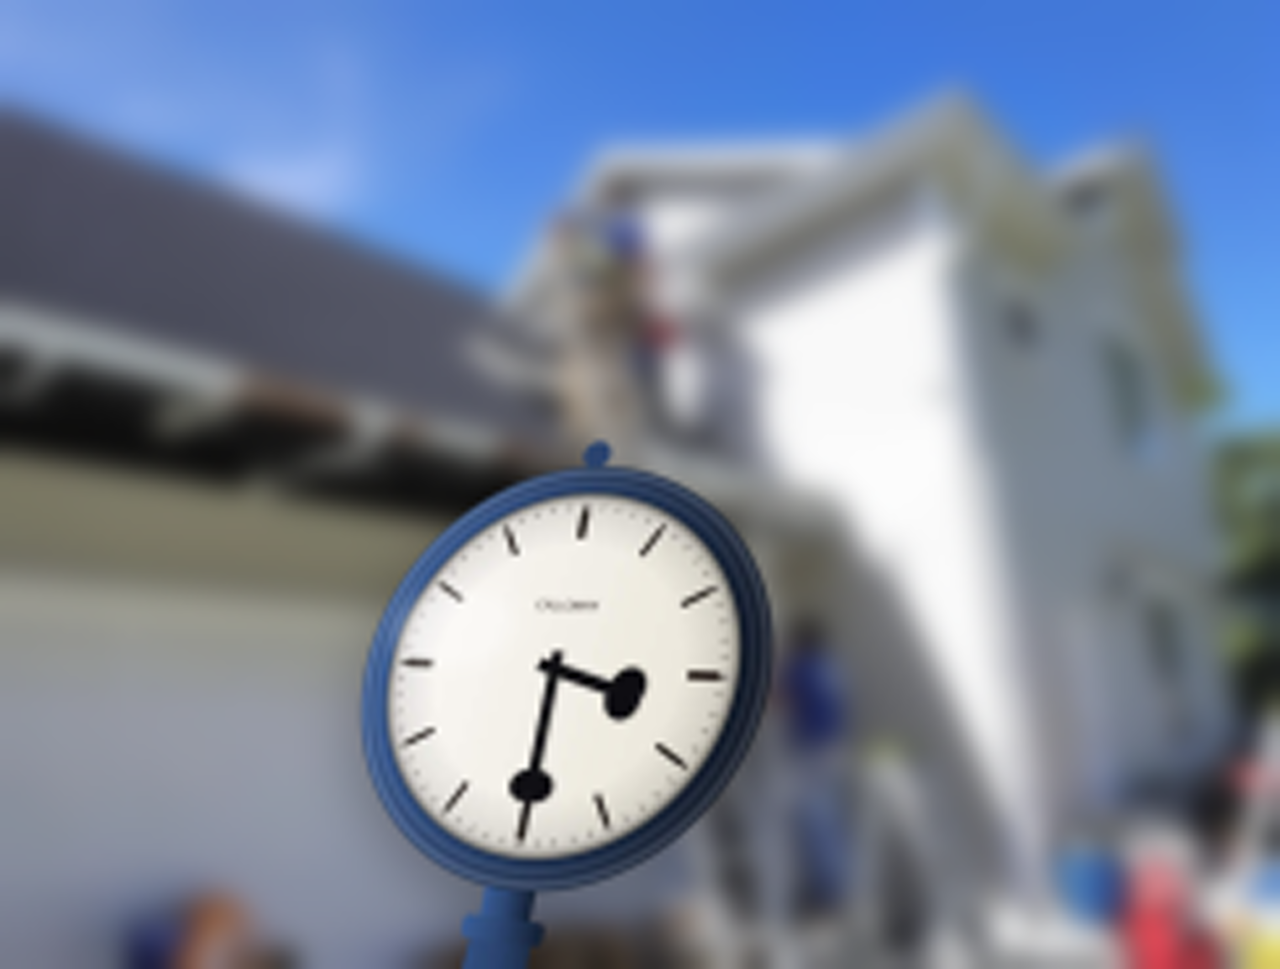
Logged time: 3,30
